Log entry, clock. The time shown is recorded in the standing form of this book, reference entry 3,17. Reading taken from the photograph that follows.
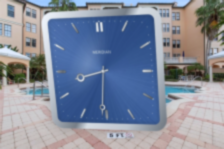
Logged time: 8,31
